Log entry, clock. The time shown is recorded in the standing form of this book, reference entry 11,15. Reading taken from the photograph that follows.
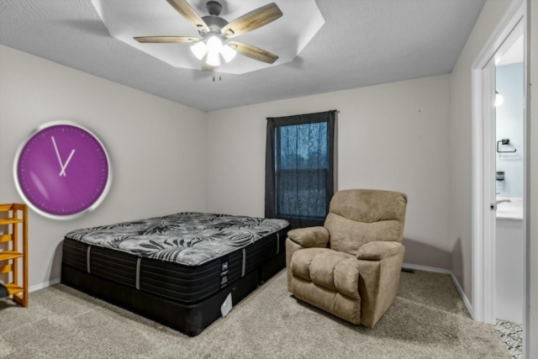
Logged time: 12,57
